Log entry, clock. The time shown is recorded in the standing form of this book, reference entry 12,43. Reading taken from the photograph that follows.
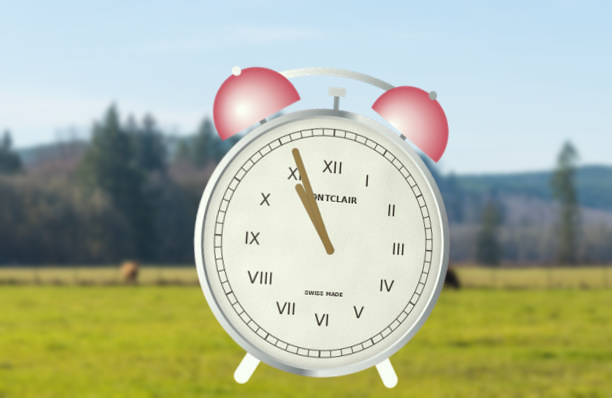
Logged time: 10,56
